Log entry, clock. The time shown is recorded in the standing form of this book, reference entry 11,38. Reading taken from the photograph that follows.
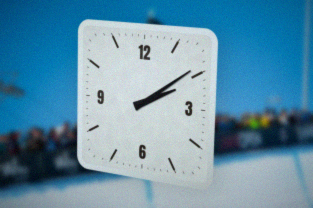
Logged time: 2,09
